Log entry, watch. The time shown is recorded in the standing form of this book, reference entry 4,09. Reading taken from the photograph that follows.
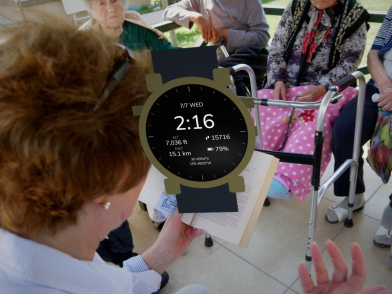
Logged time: 2,16
